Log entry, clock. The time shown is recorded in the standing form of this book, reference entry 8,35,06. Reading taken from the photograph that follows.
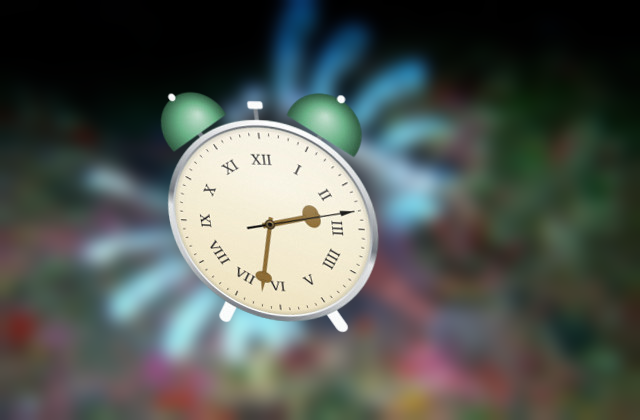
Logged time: 2,32,13
